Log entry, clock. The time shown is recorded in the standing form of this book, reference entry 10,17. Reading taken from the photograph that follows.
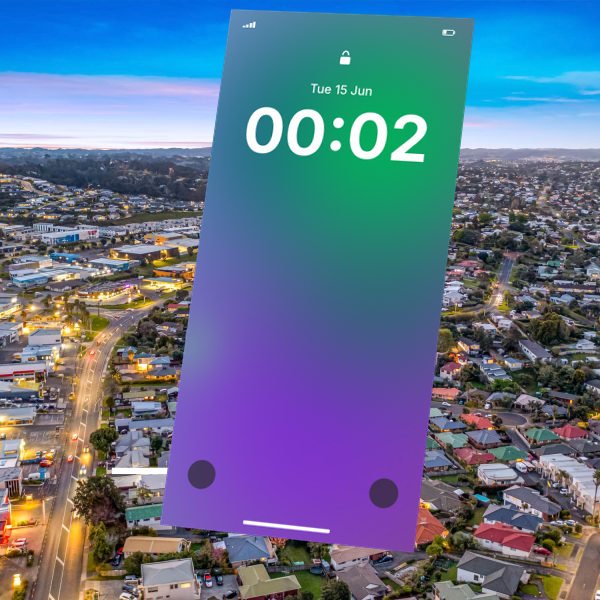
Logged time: 0,02
